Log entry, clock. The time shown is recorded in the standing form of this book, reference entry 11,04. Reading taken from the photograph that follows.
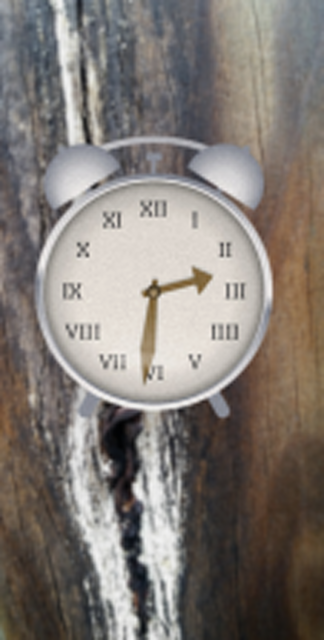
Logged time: 2,31
